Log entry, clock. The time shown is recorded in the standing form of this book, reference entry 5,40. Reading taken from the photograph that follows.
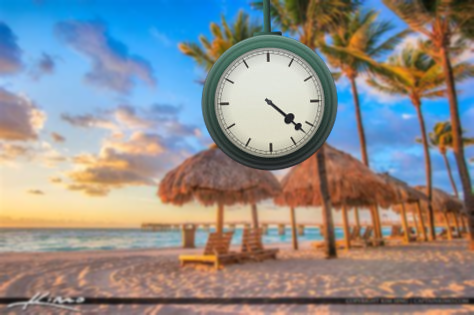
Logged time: 4,22
